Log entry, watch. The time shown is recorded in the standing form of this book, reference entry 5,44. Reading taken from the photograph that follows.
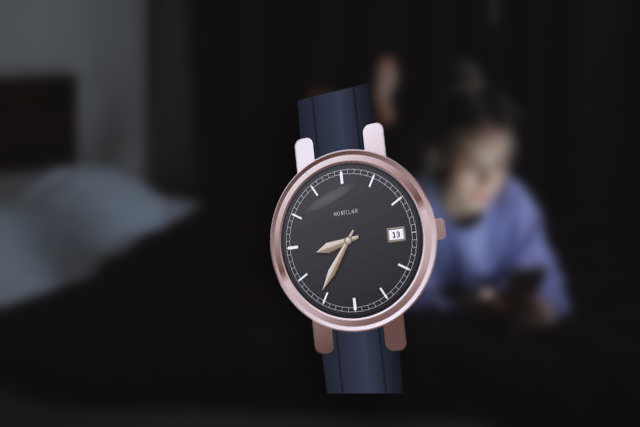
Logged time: 8,36
